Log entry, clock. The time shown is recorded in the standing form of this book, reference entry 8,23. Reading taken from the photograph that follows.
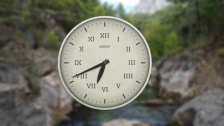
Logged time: 6,41
